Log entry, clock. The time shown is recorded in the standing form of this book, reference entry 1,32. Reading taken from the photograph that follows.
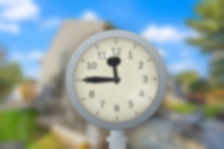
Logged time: 11,45
